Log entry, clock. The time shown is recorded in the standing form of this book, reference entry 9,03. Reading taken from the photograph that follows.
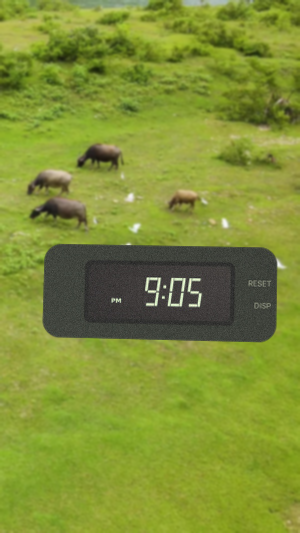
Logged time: 9,05
